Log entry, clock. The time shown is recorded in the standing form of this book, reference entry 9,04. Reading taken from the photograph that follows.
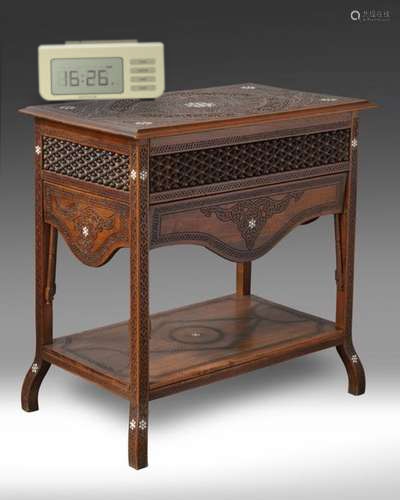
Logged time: 16,26
